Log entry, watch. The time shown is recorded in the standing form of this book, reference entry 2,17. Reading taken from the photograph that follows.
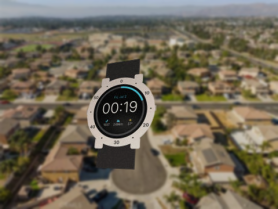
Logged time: 0,19
